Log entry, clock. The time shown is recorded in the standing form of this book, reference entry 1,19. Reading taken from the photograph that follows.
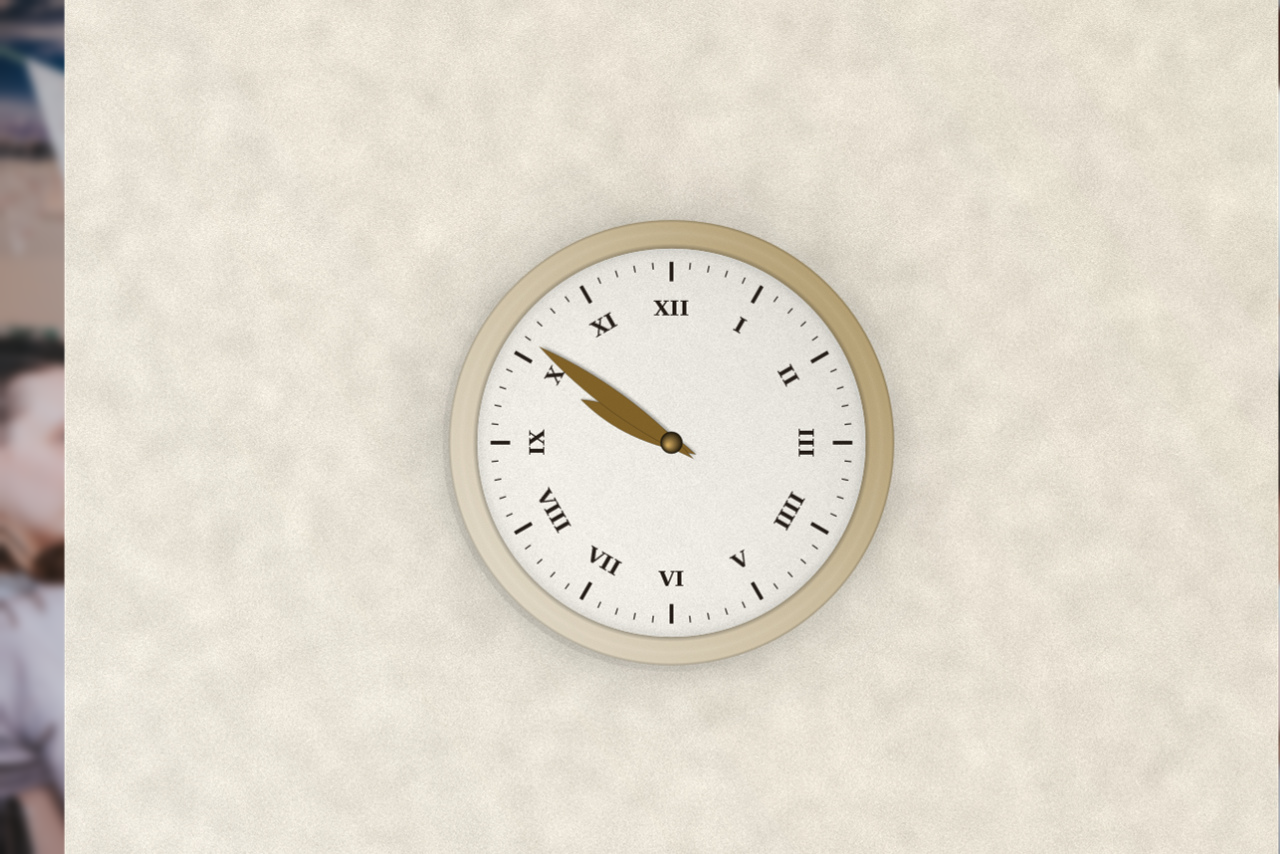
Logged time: 9,51
